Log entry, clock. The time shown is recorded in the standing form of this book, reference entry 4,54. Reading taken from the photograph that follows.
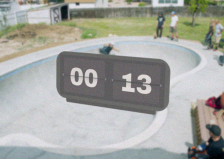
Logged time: 0,13
